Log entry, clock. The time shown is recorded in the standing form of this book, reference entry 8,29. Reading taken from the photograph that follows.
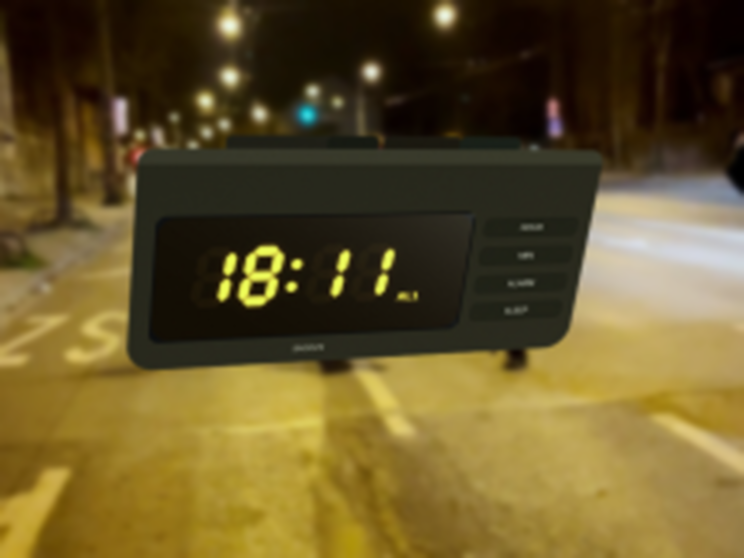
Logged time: 18,11
